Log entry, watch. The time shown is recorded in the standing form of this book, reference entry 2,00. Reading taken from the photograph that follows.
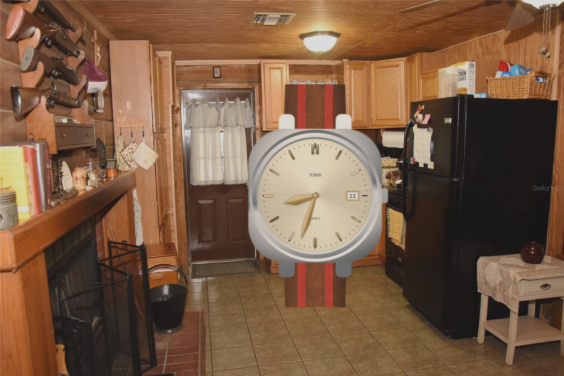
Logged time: 8,33
